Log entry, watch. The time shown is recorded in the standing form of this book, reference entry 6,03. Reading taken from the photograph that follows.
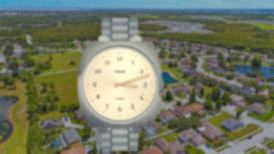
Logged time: 3,12
